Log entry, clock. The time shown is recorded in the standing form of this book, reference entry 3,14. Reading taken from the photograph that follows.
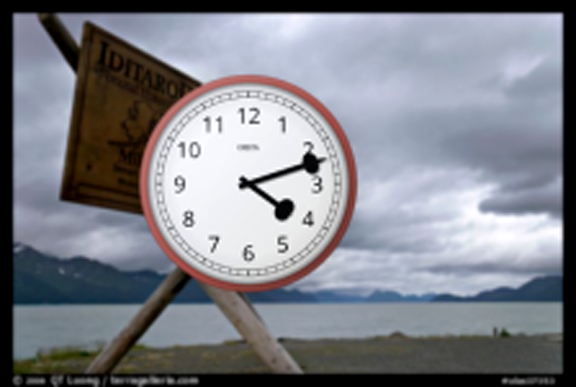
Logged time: 4,12
